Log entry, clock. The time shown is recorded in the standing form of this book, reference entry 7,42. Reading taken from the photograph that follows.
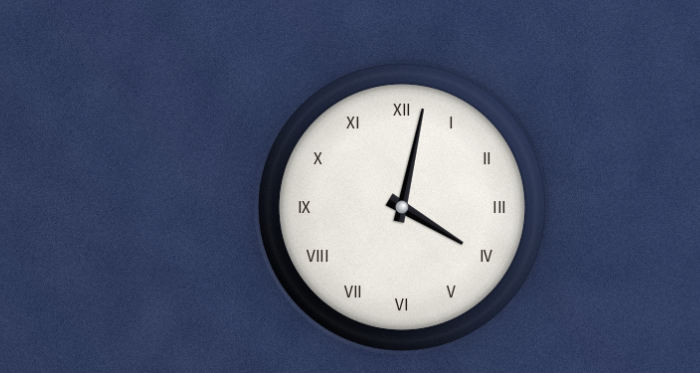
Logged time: 4,02
